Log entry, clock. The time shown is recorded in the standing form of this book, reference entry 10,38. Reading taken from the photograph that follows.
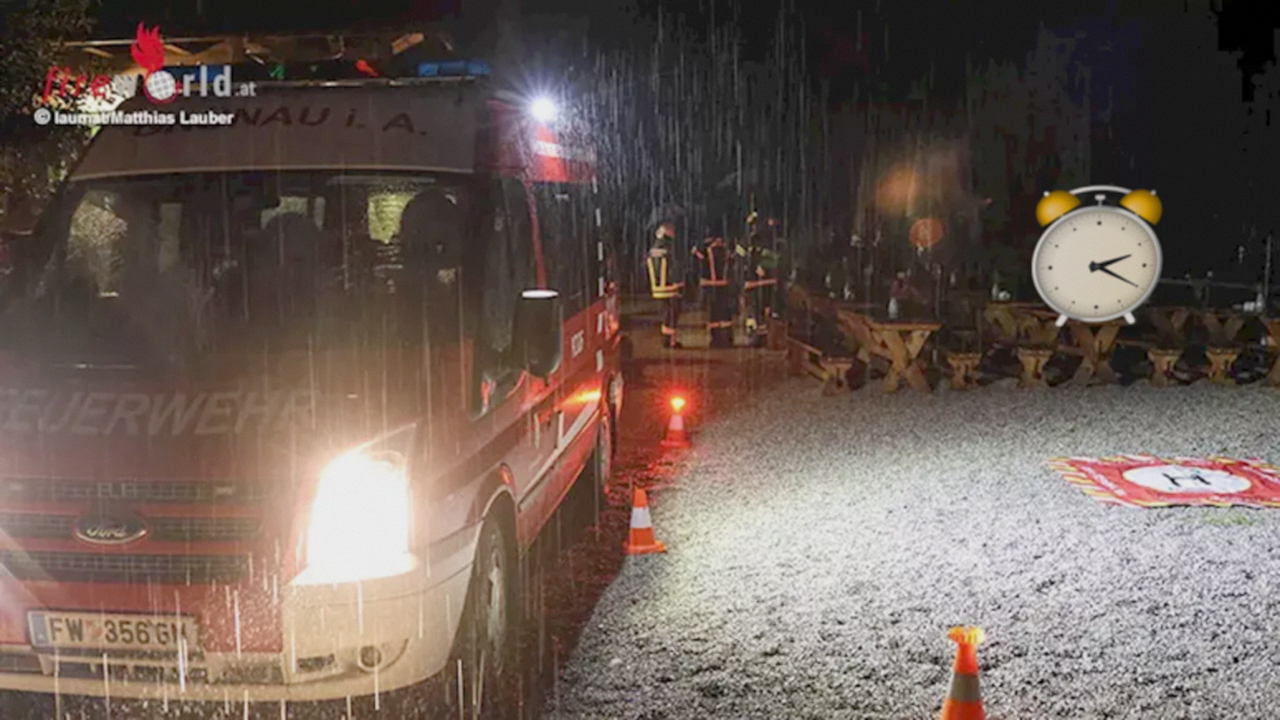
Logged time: 2,20
